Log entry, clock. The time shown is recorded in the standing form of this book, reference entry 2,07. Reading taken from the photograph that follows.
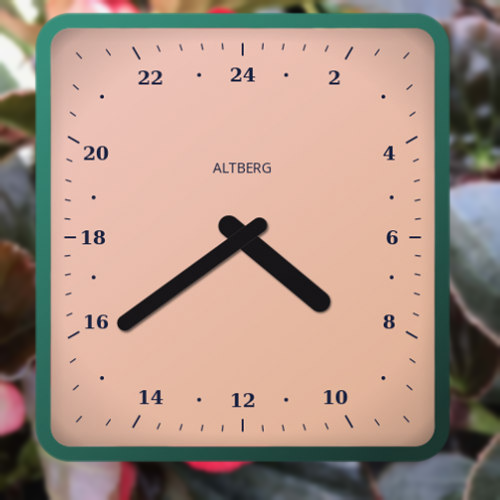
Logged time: 8,39
